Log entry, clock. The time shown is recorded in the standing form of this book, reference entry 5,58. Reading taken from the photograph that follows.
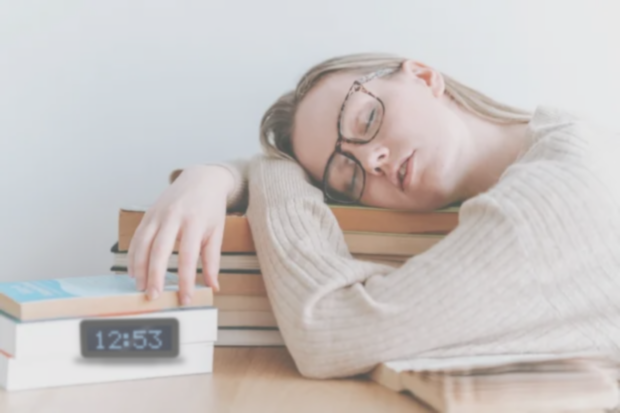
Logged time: 12,53
